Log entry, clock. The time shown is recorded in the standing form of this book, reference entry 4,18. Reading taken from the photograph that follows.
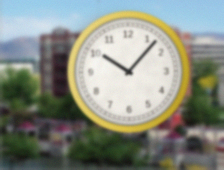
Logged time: 10,07
